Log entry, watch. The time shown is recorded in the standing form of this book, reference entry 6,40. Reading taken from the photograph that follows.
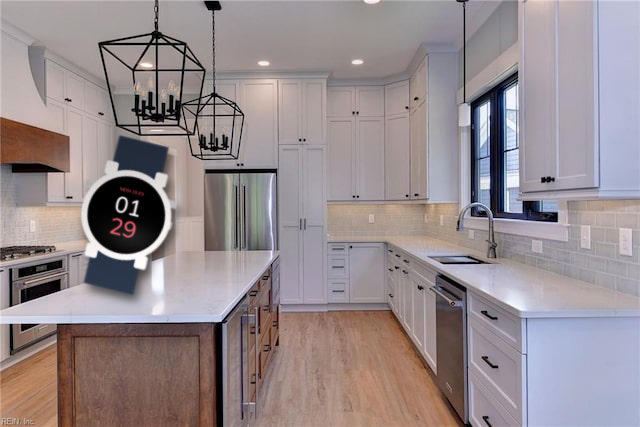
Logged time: 1,29
